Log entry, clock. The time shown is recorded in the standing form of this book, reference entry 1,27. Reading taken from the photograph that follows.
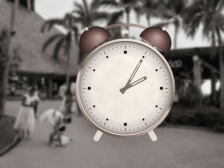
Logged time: 2,05
